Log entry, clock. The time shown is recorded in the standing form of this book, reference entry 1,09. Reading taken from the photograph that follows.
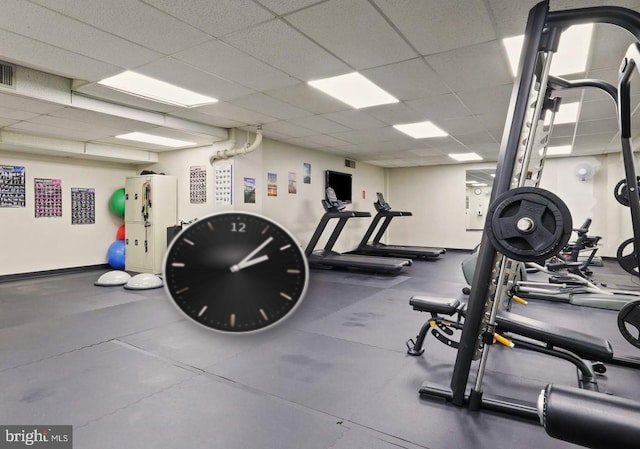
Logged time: 2,07
